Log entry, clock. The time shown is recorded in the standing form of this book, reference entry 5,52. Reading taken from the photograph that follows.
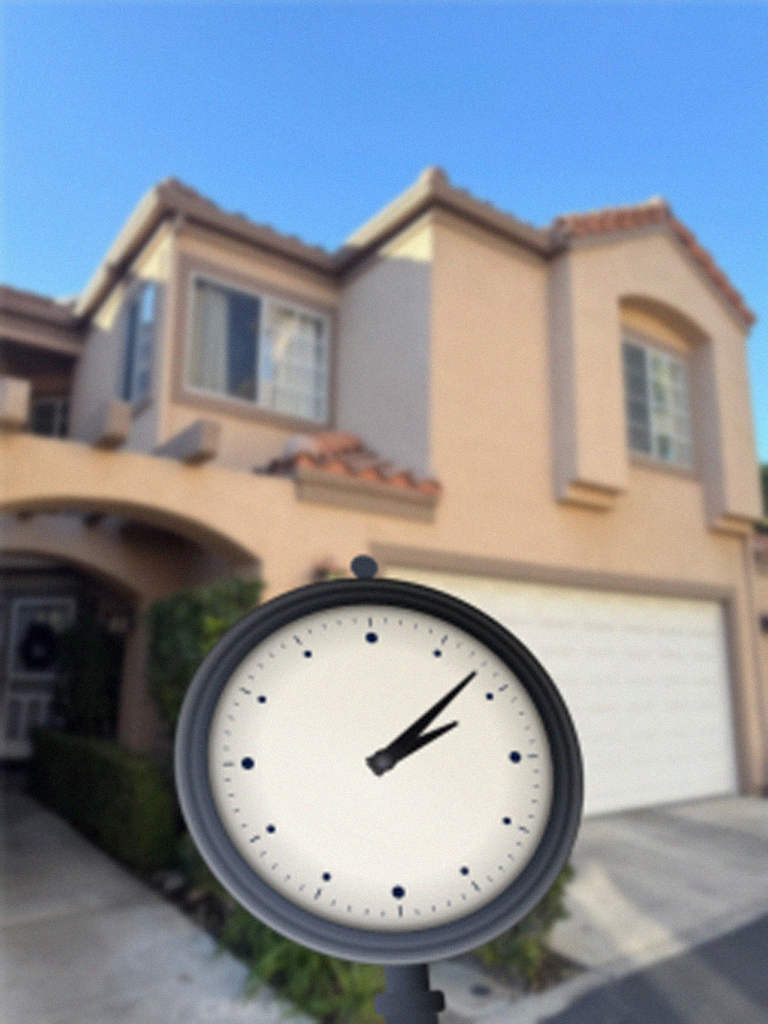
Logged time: 2,08
